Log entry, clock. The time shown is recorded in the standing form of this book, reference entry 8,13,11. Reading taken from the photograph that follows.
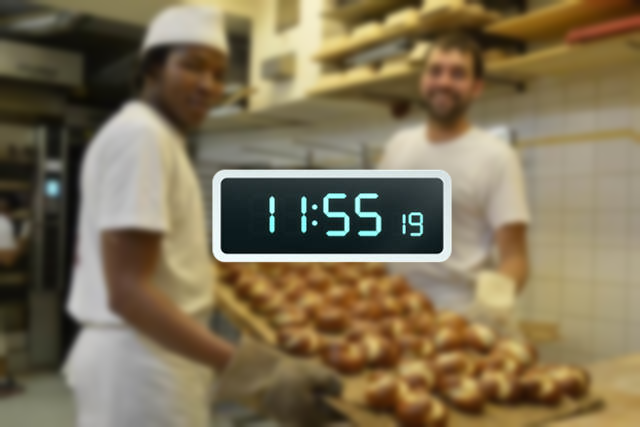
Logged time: 11,55,19
